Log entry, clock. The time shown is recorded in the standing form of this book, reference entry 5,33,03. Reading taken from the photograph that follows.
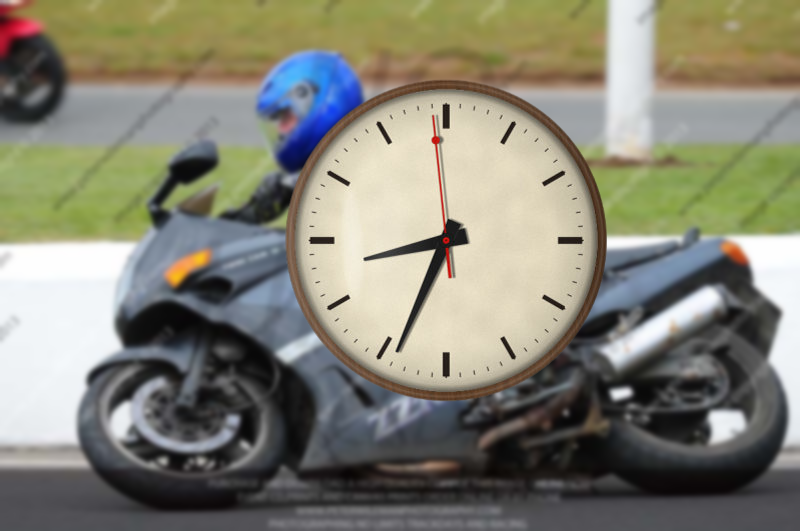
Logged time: 8,33,59
